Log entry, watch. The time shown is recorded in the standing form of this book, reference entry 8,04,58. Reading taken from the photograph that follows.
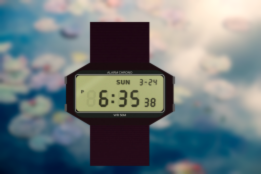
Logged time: 6,35,38
